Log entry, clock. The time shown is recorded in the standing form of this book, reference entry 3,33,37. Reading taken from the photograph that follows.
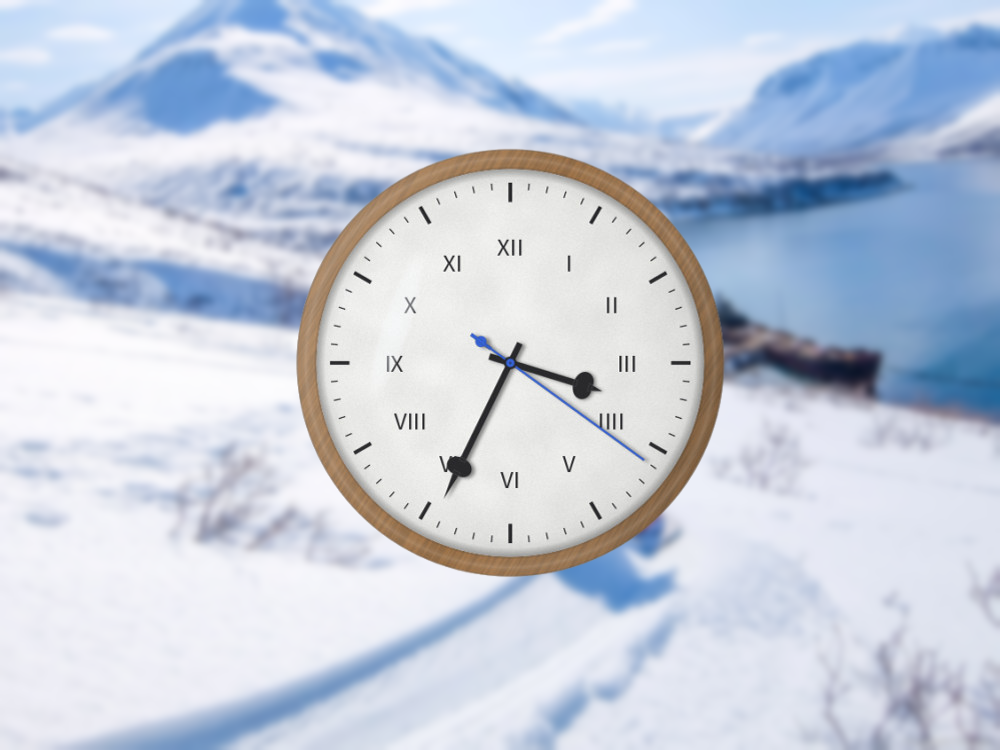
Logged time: 3,34,21
